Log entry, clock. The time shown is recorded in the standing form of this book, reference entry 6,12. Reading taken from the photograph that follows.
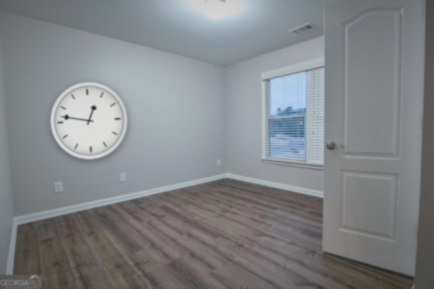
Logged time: 12,47
